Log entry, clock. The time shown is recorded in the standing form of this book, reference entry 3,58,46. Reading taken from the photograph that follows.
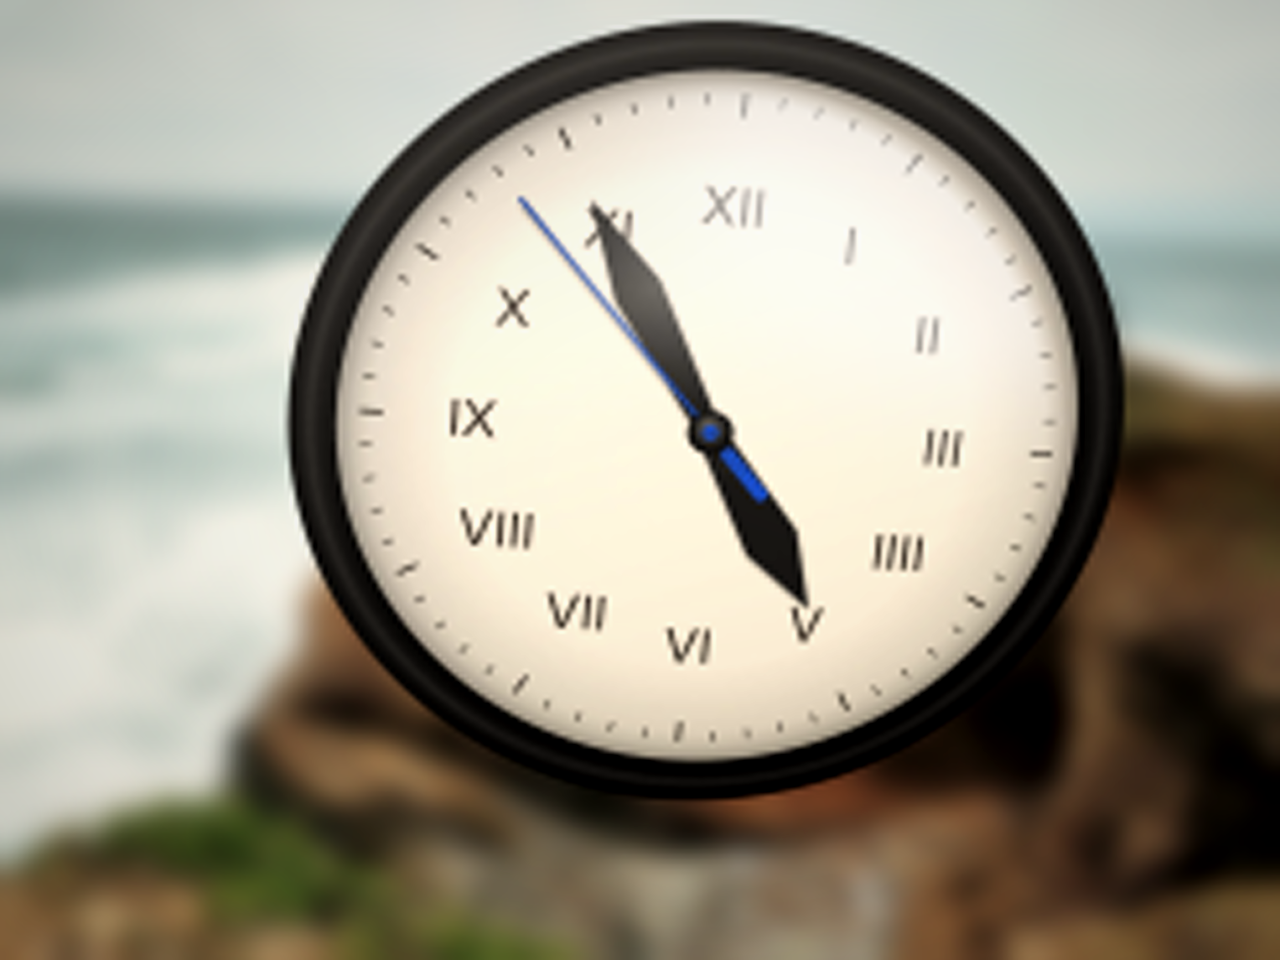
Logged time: 4,54,53
